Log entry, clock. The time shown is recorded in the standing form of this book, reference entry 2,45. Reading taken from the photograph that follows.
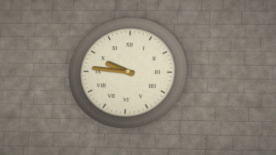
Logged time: 9,46
